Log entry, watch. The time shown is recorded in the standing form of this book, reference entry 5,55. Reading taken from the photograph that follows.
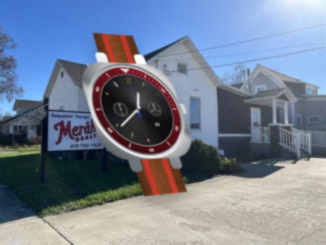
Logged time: 12,39
